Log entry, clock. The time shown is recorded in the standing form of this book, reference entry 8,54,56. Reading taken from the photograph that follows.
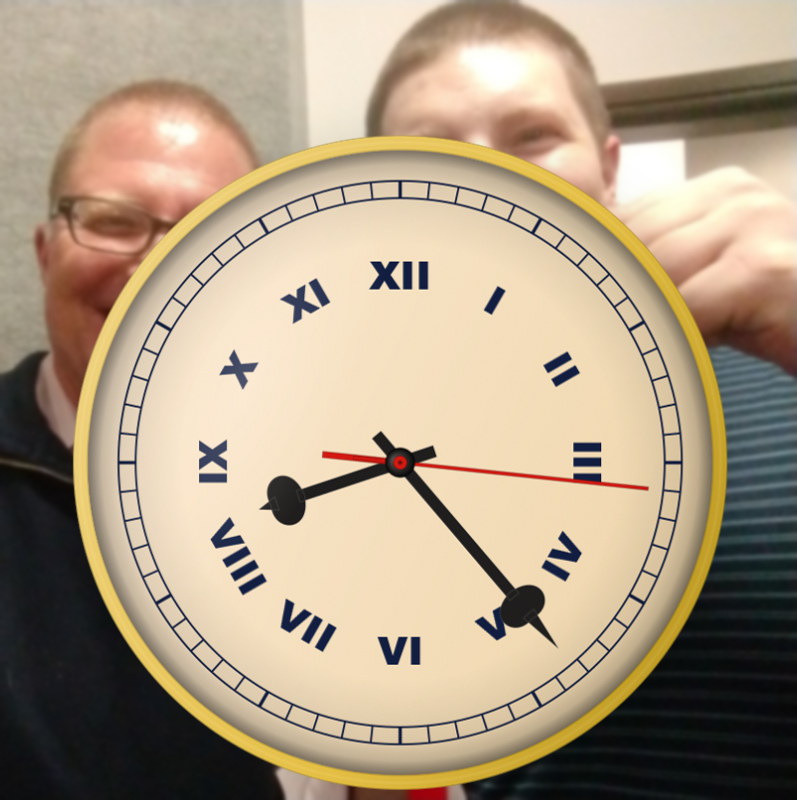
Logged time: 8,23,16
